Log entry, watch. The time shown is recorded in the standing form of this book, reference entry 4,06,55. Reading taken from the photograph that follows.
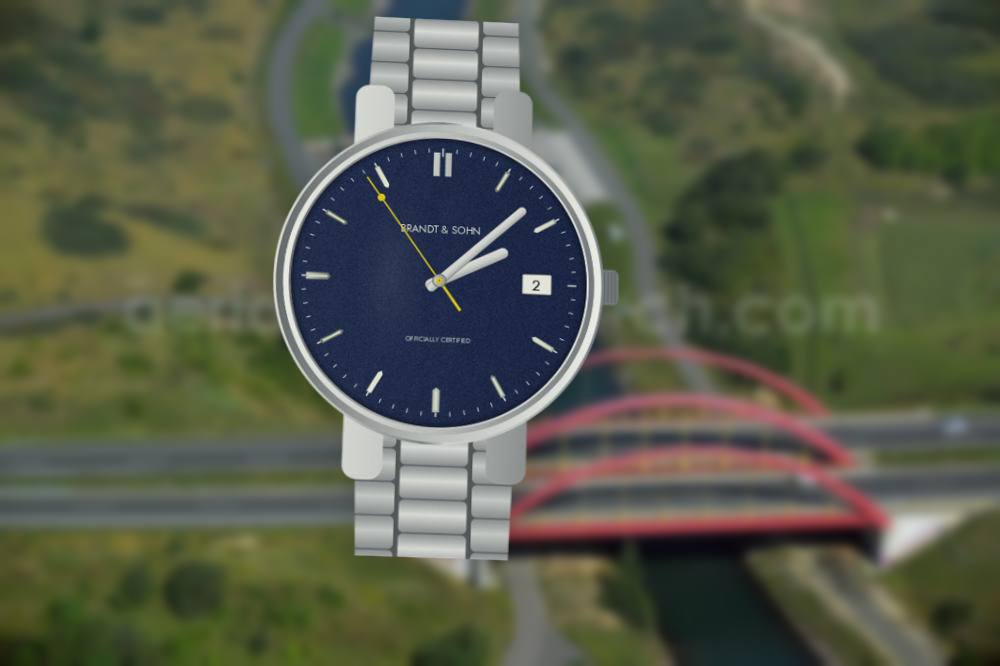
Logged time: 2,07,54
